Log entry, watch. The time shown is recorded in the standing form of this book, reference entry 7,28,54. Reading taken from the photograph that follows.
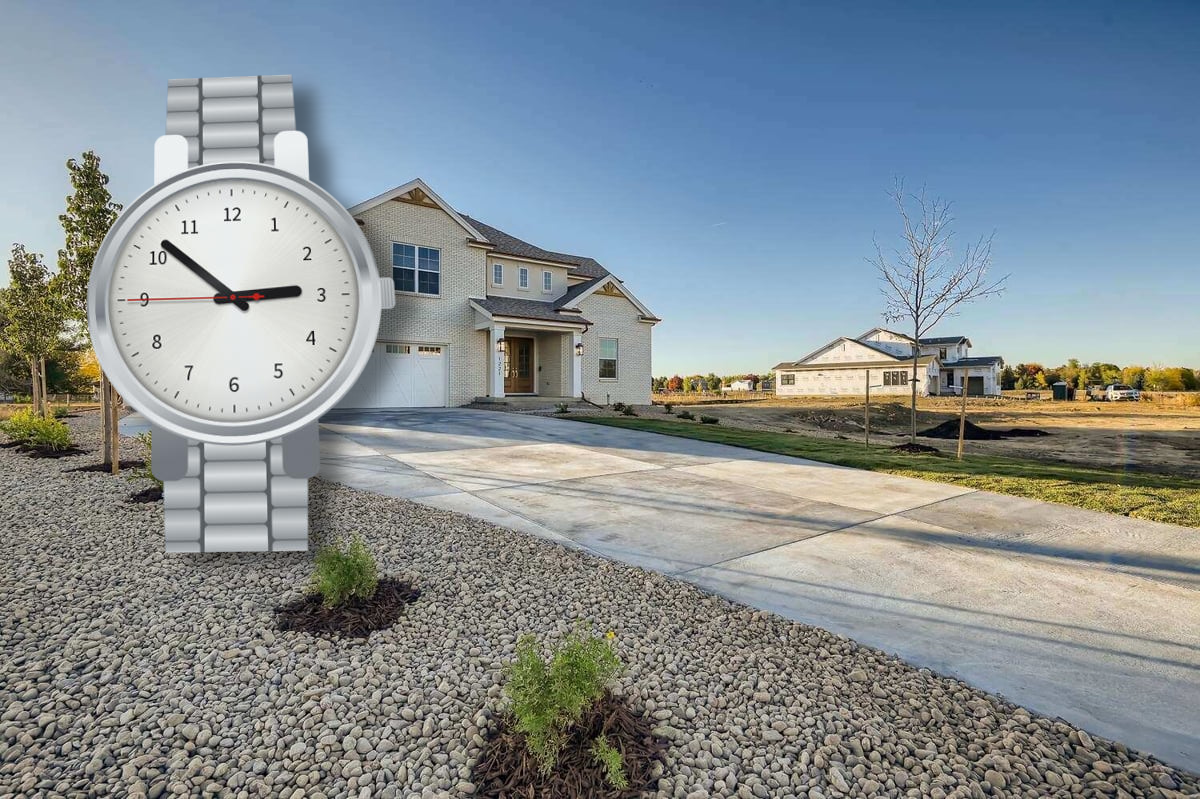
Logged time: 2,51,45
